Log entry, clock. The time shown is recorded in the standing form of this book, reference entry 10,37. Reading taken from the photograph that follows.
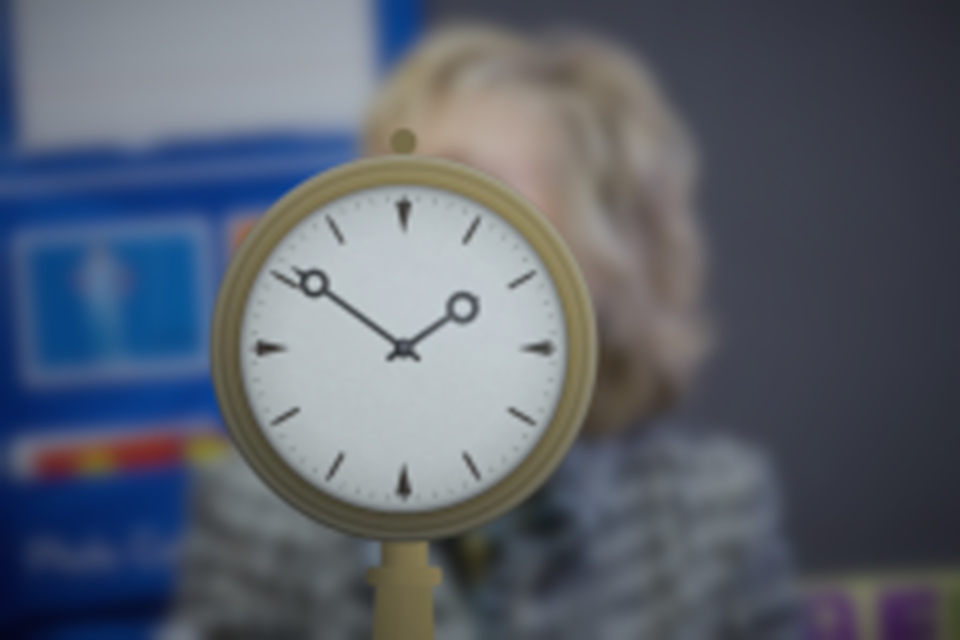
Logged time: 1,51
